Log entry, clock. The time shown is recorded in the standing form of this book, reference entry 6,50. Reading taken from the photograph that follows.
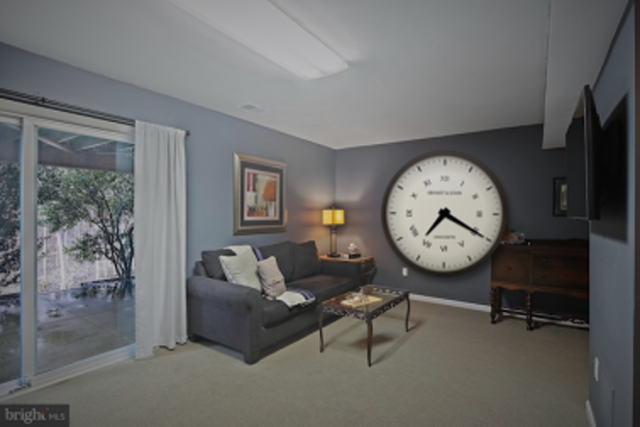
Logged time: 7,20
